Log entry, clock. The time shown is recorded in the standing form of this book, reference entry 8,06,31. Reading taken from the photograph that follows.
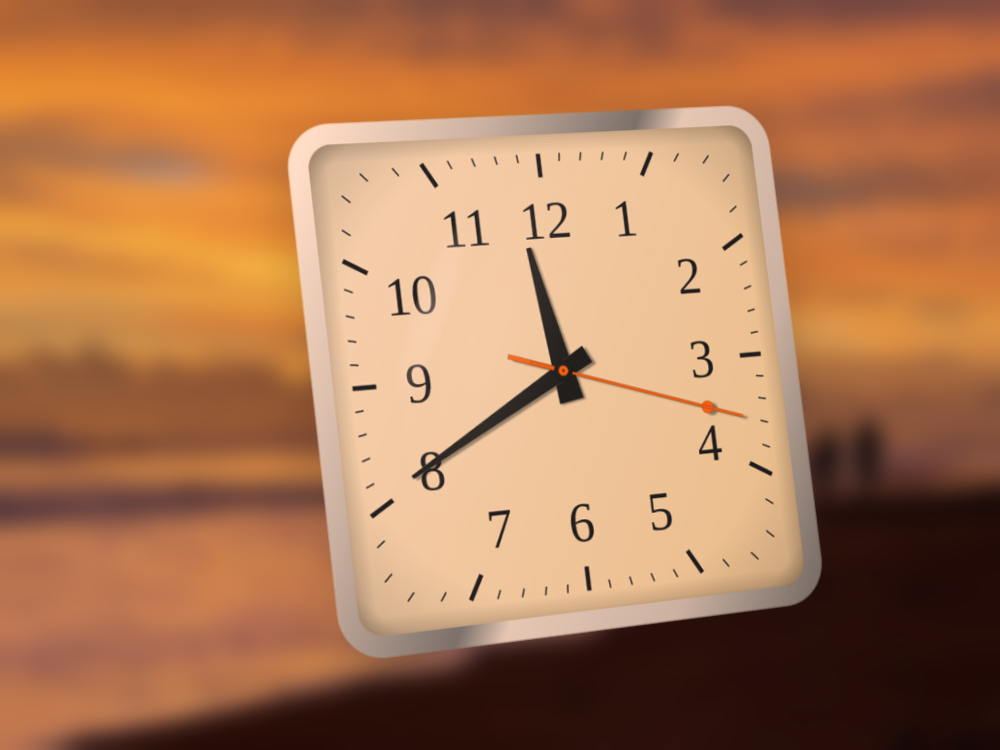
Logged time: 11,40,18
